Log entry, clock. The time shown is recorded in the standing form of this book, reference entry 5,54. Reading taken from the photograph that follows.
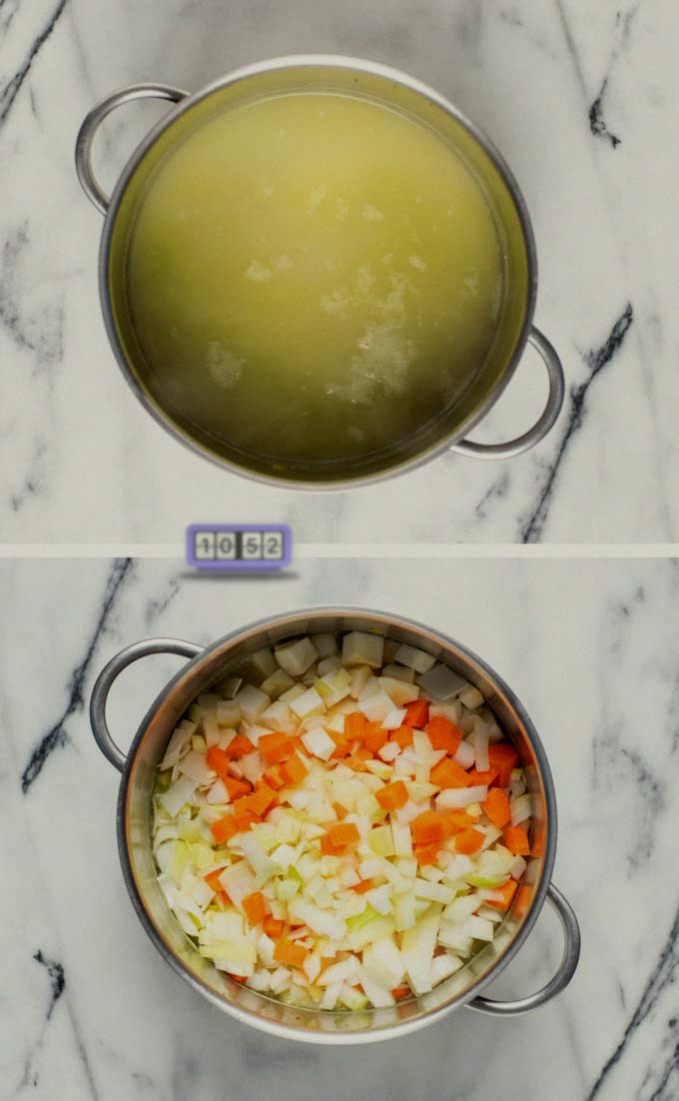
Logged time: 10,52
